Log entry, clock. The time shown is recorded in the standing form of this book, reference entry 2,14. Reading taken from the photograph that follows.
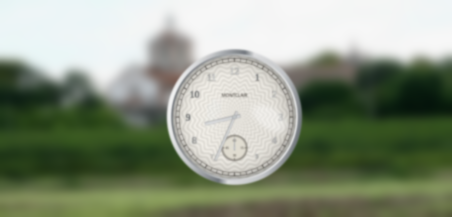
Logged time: 8,34
